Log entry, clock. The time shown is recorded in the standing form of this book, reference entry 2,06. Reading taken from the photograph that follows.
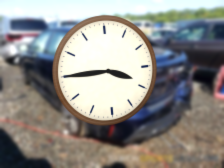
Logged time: 3,45
